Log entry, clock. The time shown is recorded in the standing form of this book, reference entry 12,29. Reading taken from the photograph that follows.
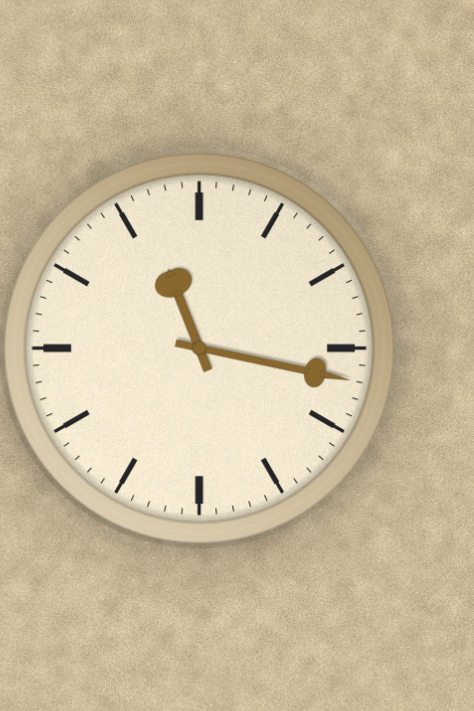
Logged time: 11,17
